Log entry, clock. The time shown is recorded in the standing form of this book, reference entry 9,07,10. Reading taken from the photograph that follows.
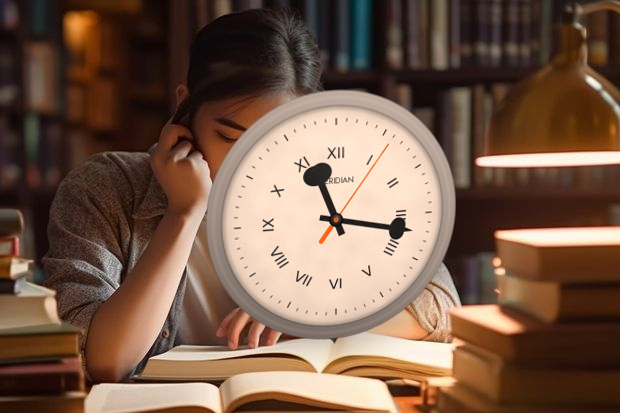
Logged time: 11,17,06
